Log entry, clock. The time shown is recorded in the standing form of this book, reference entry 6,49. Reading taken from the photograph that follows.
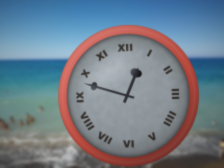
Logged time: 12,48
